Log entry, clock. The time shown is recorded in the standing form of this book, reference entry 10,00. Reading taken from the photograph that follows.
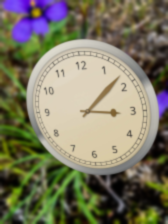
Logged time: 3,08
